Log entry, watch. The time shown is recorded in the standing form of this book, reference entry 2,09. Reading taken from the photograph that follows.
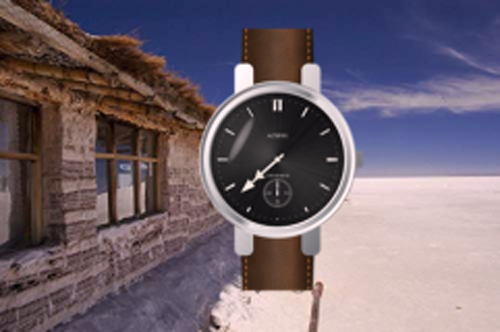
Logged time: 7,38
